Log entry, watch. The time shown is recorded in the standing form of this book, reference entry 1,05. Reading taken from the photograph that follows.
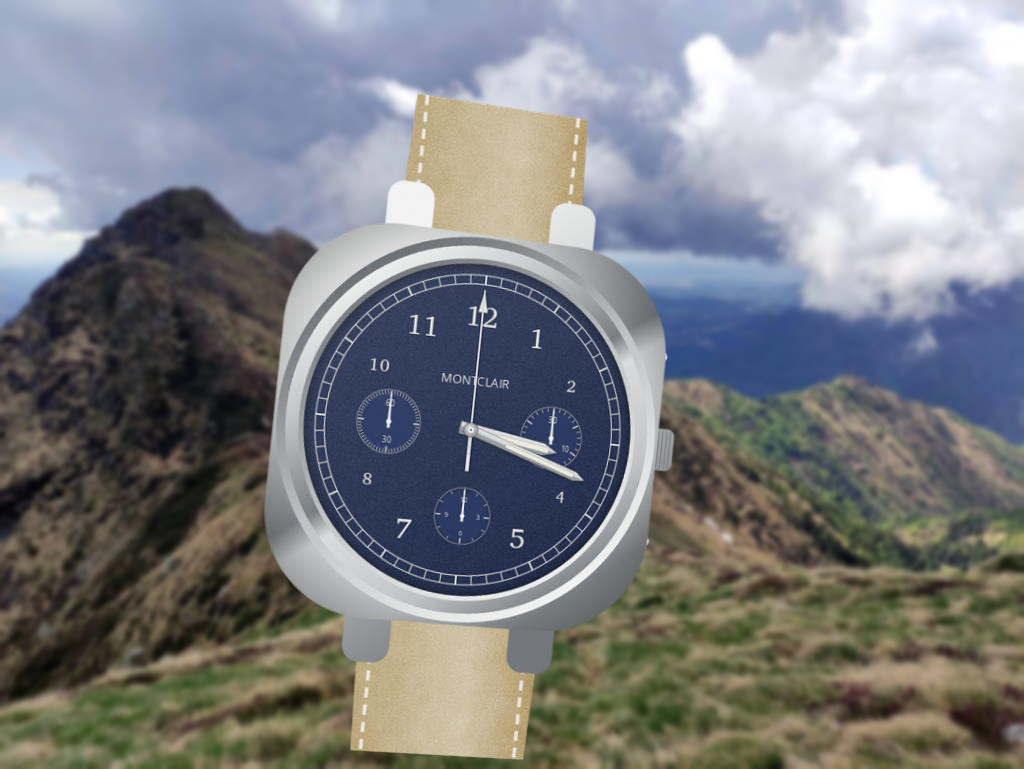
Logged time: 3,18
